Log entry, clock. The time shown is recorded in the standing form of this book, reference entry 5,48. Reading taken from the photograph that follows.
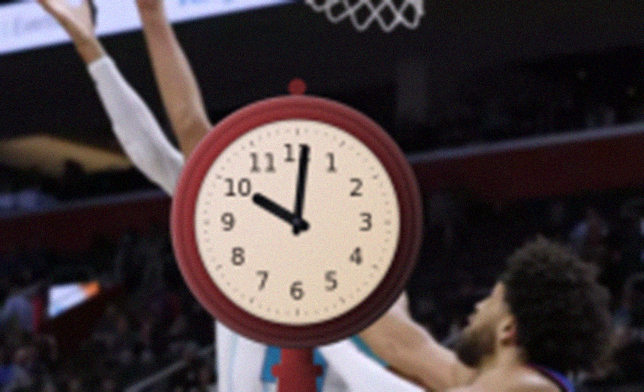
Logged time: 10,01
